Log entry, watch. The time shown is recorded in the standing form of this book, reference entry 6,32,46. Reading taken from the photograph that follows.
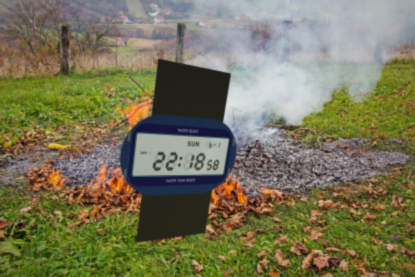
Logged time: 22,18,58
